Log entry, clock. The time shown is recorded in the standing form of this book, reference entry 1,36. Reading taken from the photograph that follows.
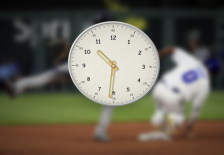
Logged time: 10,31
